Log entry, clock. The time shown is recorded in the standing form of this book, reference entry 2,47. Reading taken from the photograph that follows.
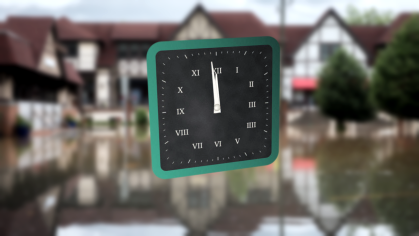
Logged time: 11,59
